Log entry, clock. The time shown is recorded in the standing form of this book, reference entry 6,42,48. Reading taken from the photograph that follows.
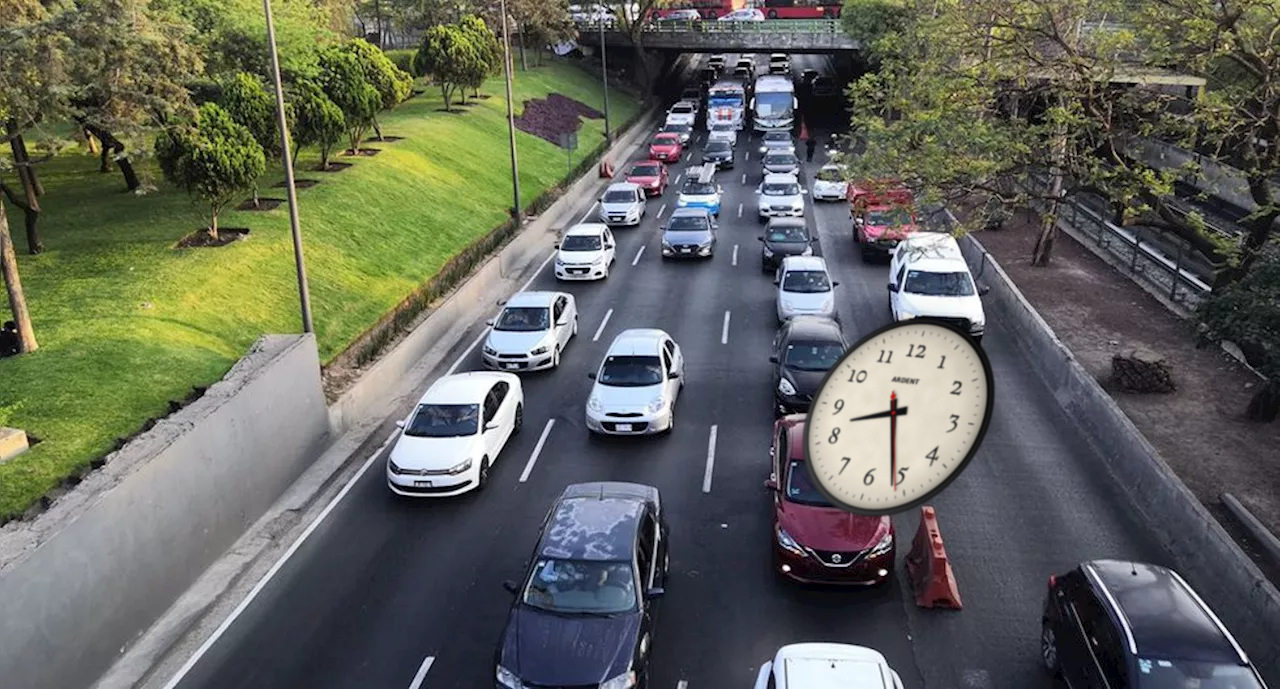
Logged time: 8,26,26
